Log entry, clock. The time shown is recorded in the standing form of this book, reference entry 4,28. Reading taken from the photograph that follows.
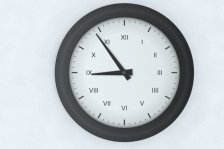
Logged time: 8,54
